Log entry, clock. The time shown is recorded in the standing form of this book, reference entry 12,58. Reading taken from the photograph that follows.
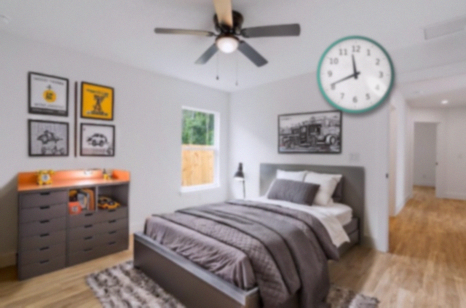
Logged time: 11,41
